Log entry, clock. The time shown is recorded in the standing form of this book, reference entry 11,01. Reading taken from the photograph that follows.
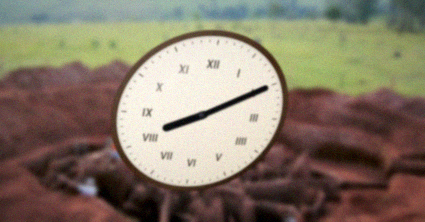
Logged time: 8,10
